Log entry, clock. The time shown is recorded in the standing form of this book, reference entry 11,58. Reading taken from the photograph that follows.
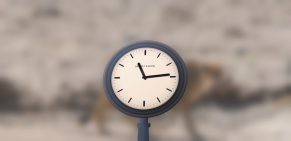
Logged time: 11,14
